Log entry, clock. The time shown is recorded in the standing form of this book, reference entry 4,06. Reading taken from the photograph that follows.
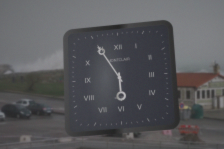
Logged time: 5,55
